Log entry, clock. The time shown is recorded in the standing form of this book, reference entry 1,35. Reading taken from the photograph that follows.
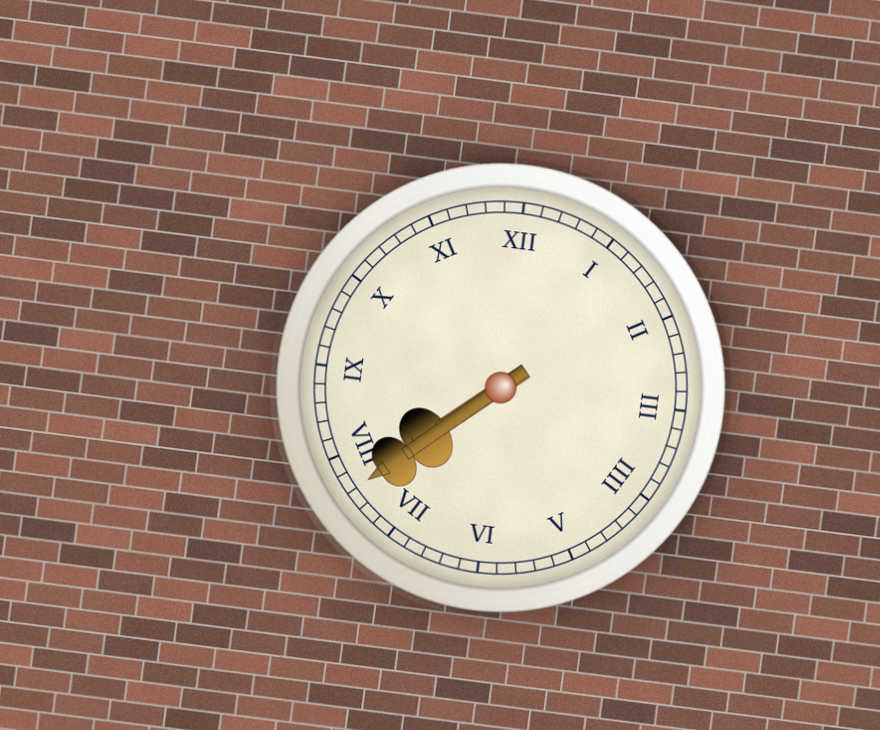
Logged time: 7,38
